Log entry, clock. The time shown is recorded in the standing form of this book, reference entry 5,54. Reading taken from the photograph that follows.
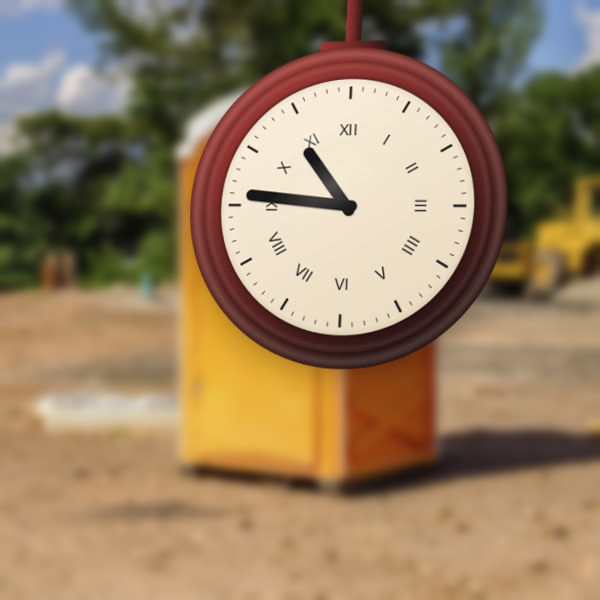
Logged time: 10,46
